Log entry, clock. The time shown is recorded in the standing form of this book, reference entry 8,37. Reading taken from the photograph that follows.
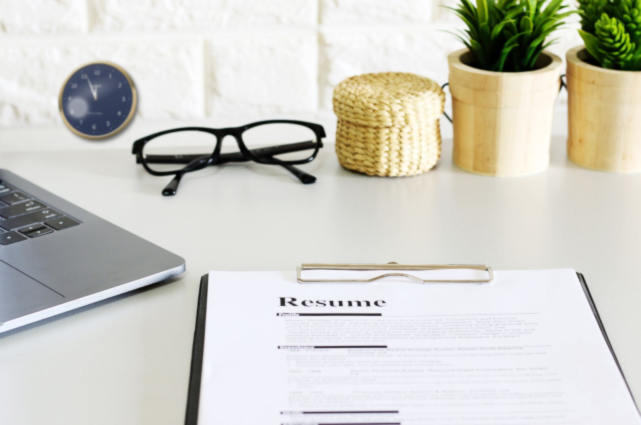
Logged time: 11,56
